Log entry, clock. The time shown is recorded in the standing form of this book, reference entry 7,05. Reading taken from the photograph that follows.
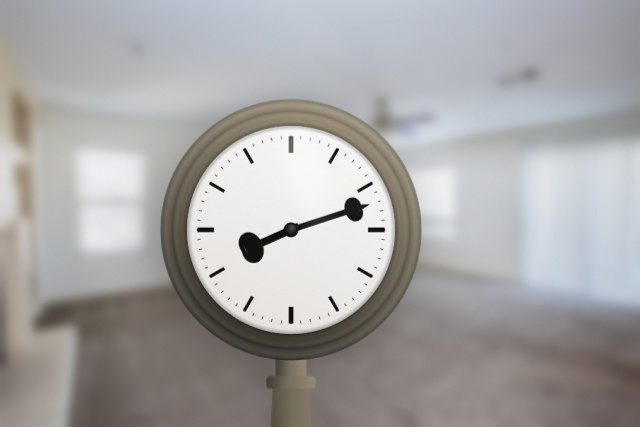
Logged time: 8,12
